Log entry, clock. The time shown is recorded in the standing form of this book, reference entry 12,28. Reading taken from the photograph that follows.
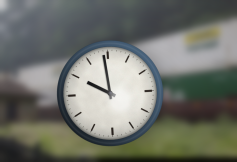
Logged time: 9,59
